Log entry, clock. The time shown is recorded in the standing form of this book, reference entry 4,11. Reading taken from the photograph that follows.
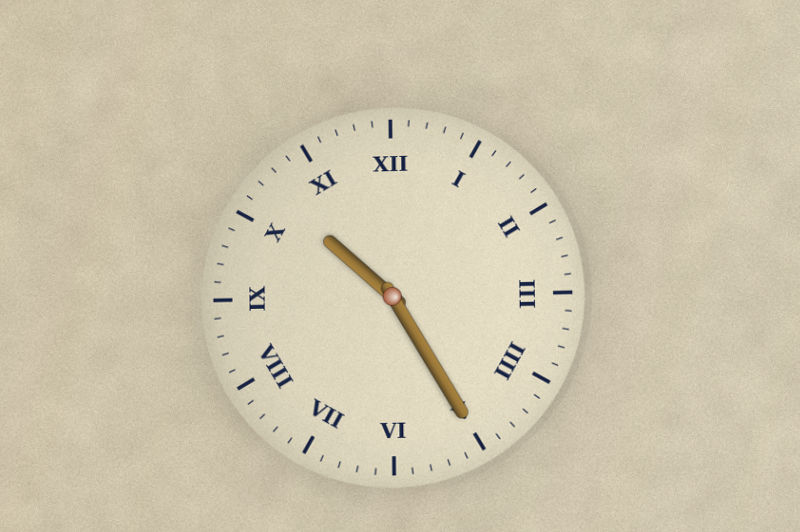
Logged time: 10,25
